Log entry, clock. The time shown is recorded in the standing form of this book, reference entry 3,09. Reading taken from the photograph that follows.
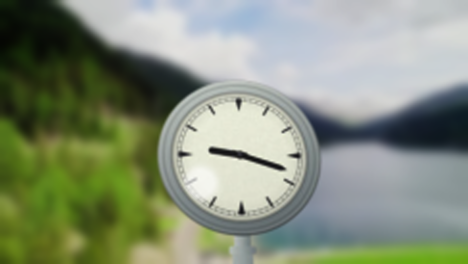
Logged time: 9,18
